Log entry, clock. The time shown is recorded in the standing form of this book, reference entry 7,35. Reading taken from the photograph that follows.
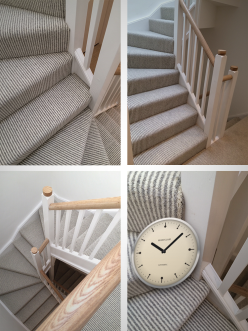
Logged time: 10,08
